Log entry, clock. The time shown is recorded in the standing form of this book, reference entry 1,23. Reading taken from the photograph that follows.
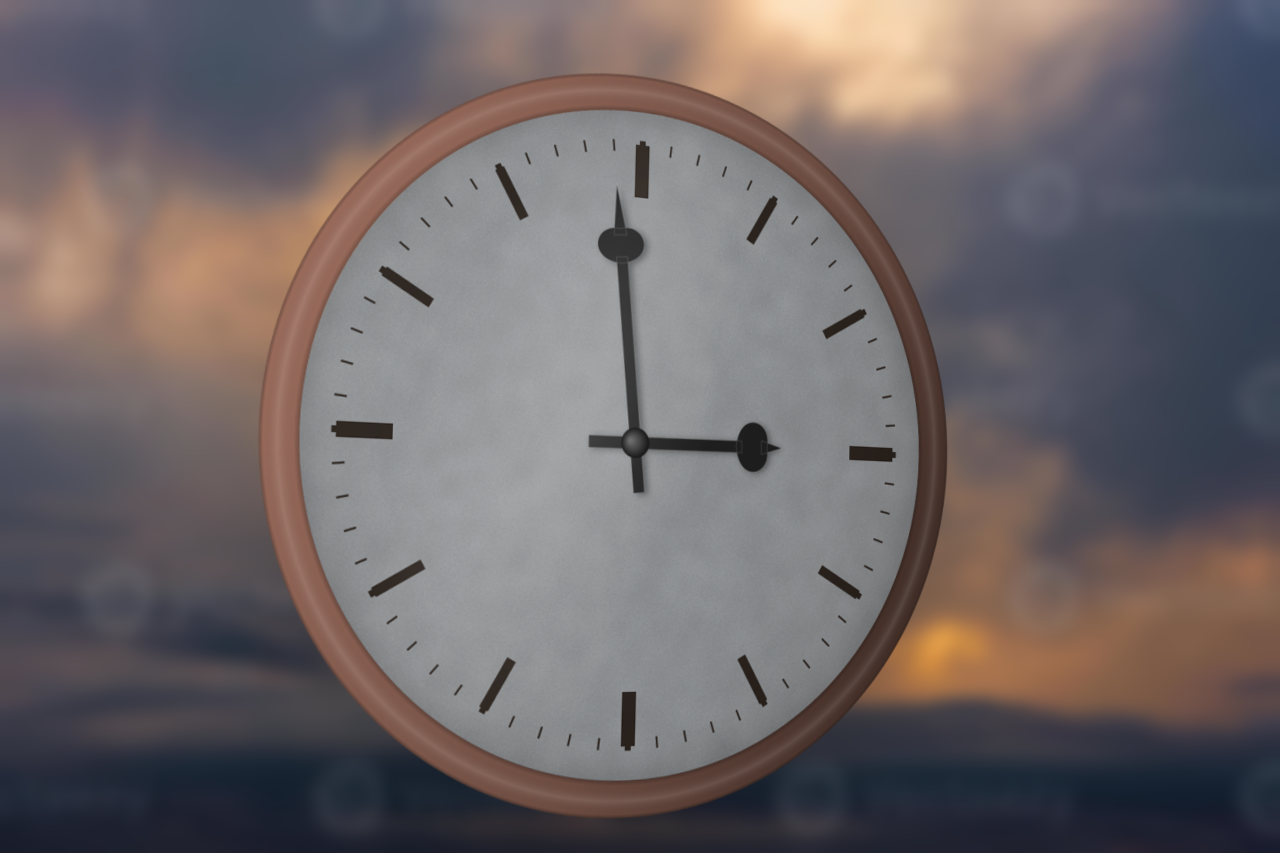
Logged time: 2,59
